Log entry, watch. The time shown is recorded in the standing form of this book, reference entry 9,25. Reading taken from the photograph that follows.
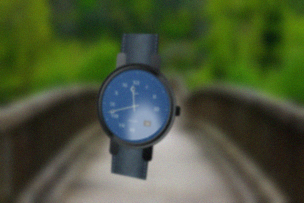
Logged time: 11,42
